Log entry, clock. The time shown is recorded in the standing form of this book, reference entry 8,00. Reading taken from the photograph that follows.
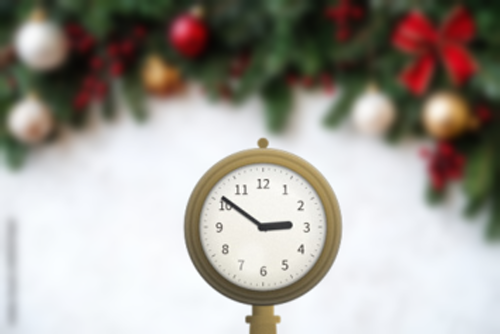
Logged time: 2,51
